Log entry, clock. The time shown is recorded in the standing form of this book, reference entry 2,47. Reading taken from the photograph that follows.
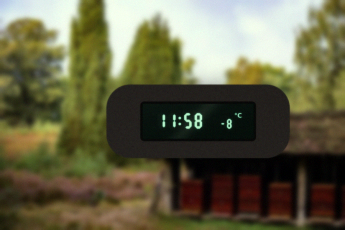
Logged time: 11,58
